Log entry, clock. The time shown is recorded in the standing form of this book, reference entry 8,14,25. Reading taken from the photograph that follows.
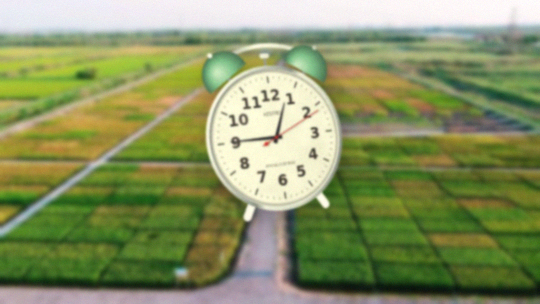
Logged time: 12,45,11
